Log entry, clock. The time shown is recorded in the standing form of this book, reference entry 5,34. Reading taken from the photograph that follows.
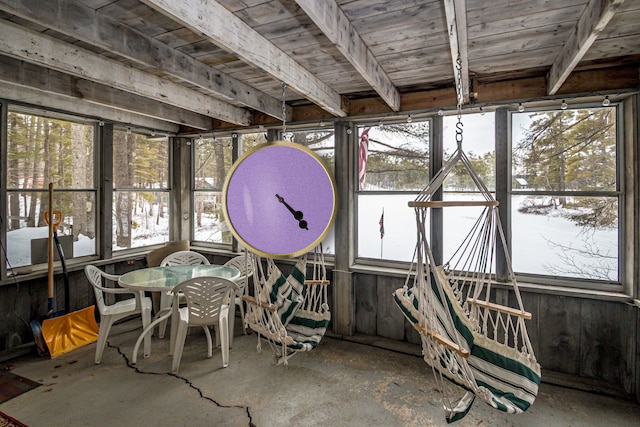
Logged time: 4,23
